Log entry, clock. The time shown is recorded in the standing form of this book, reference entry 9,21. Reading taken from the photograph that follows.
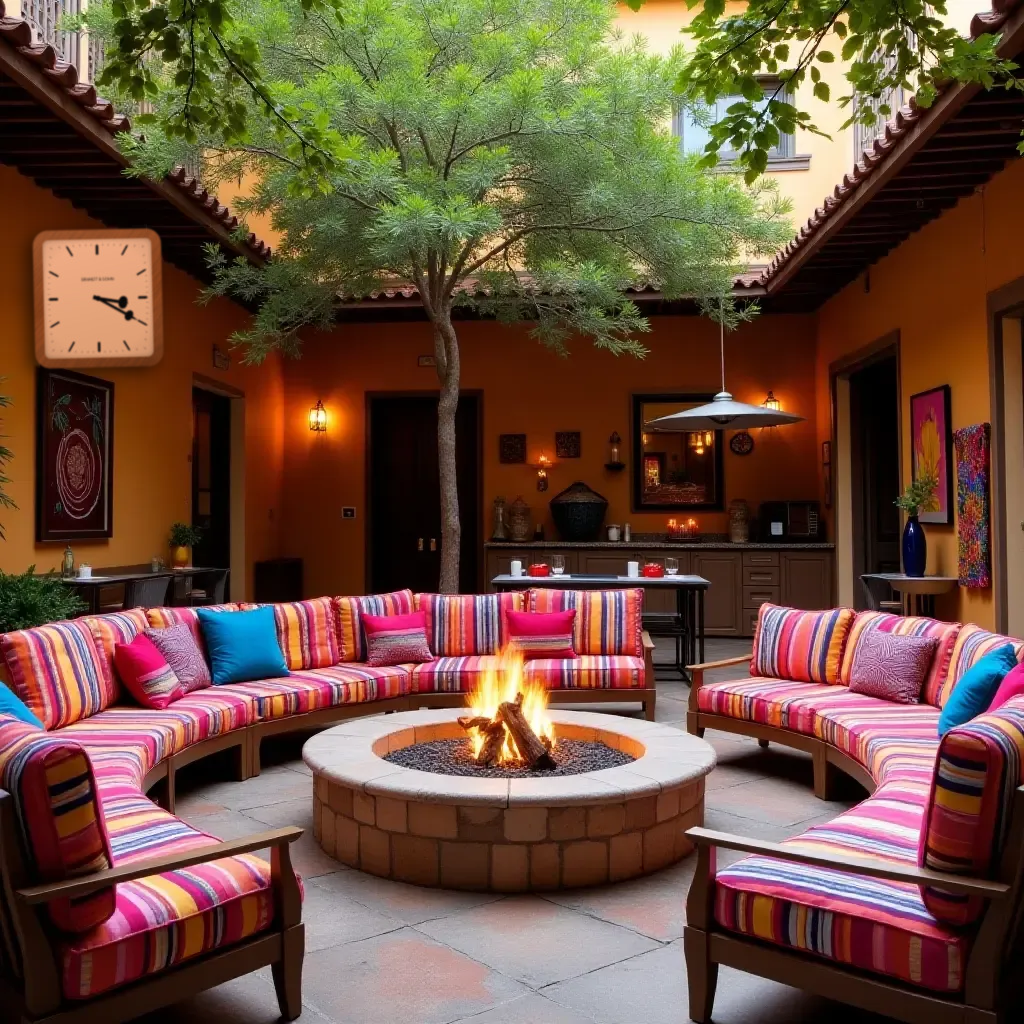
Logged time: 3,20
